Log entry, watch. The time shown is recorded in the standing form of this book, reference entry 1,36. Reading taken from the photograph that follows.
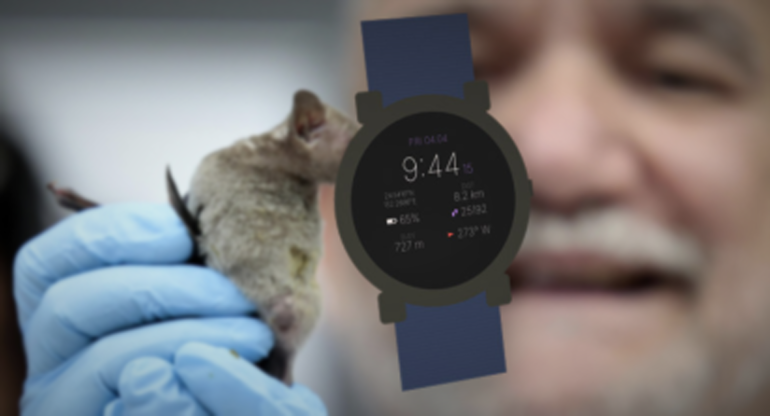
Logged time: 9,44
